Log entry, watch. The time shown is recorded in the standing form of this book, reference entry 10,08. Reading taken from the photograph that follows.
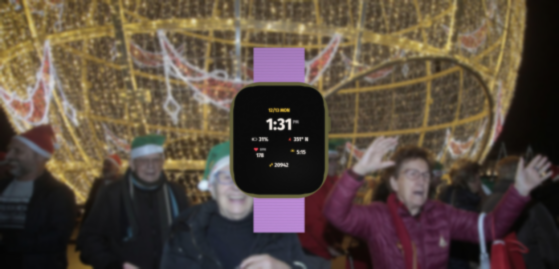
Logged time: 1,31
